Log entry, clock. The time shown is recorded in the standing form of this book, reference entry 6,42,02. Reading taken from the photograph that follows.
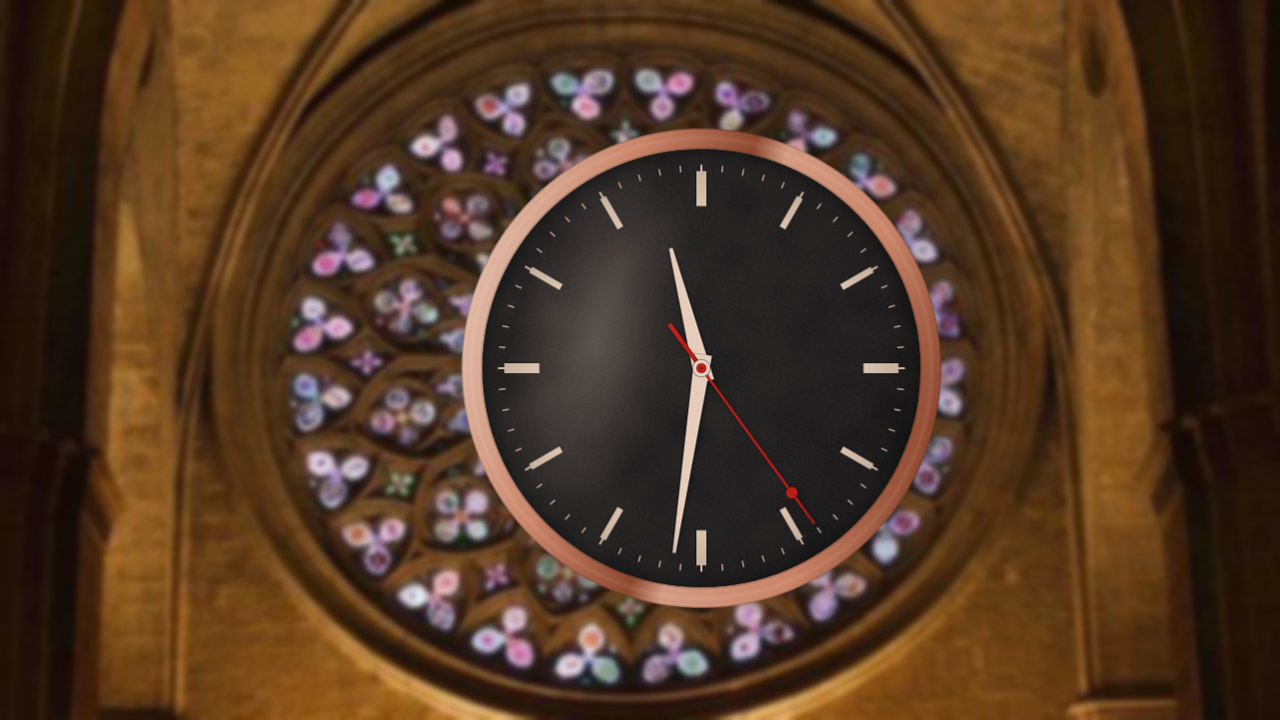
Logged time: 11,31,24
